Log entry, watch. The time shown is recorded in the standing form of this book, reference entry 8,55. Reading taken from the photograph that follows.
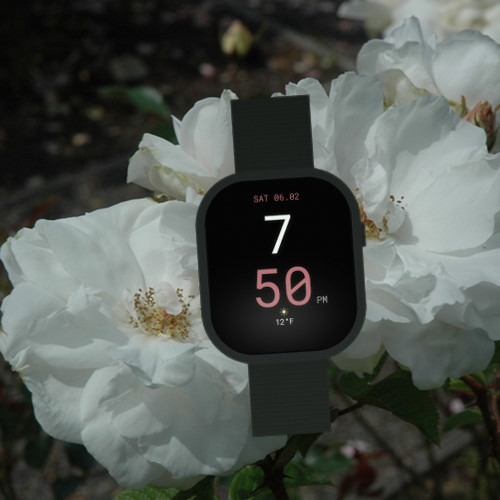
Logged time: 7,50
